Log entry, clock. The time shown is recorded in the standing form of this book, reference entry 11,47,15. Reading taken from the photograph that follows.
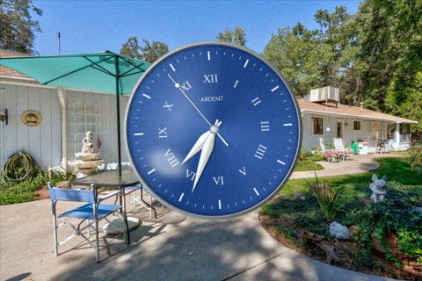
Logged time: 7,33,54
